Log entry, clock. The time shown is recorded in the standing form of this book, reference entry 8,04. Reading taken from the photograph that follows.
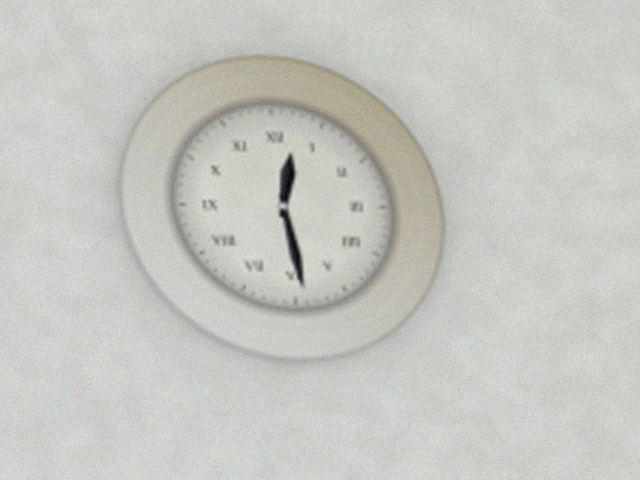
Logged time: 12,29
